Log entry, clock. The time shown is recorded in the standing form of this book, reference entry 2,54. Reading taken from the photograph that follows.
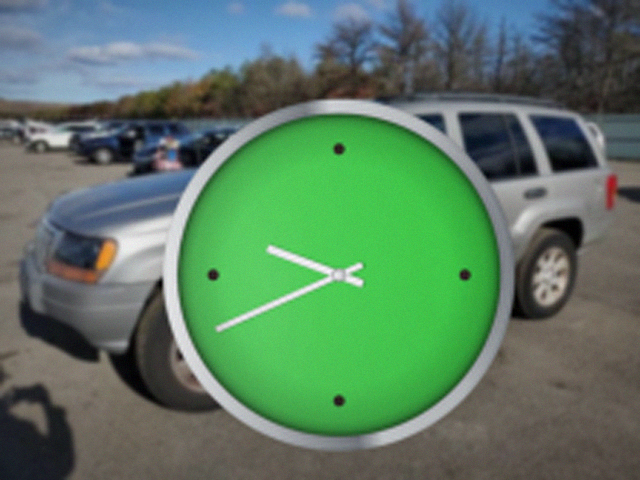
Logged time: 9,41
